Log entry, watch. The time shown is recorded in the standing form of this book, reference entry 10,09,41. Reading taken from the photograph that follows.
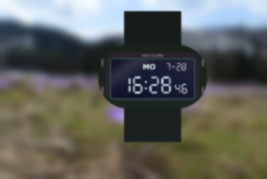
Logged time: 16,28,46
